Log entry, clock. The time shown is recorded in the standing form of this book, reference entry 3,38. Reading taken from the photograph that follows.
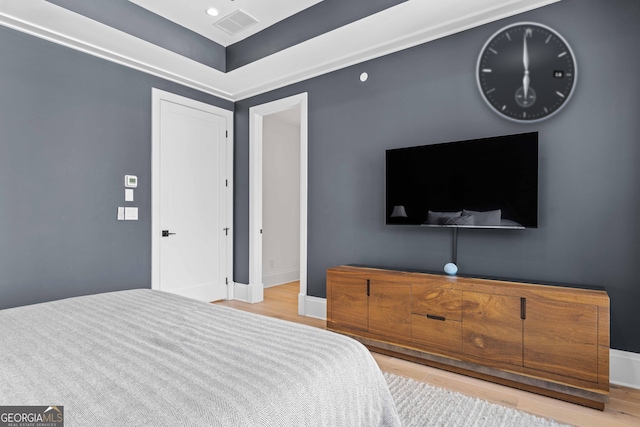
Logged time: 5,59
